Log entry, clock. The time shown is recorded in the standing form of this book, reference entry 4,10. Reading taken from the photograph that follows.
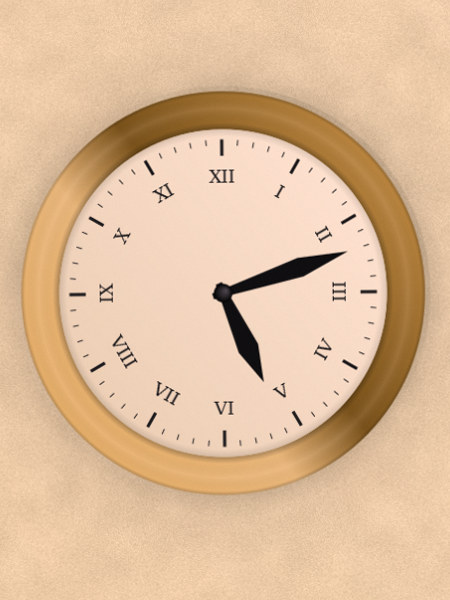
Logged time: 5,12
